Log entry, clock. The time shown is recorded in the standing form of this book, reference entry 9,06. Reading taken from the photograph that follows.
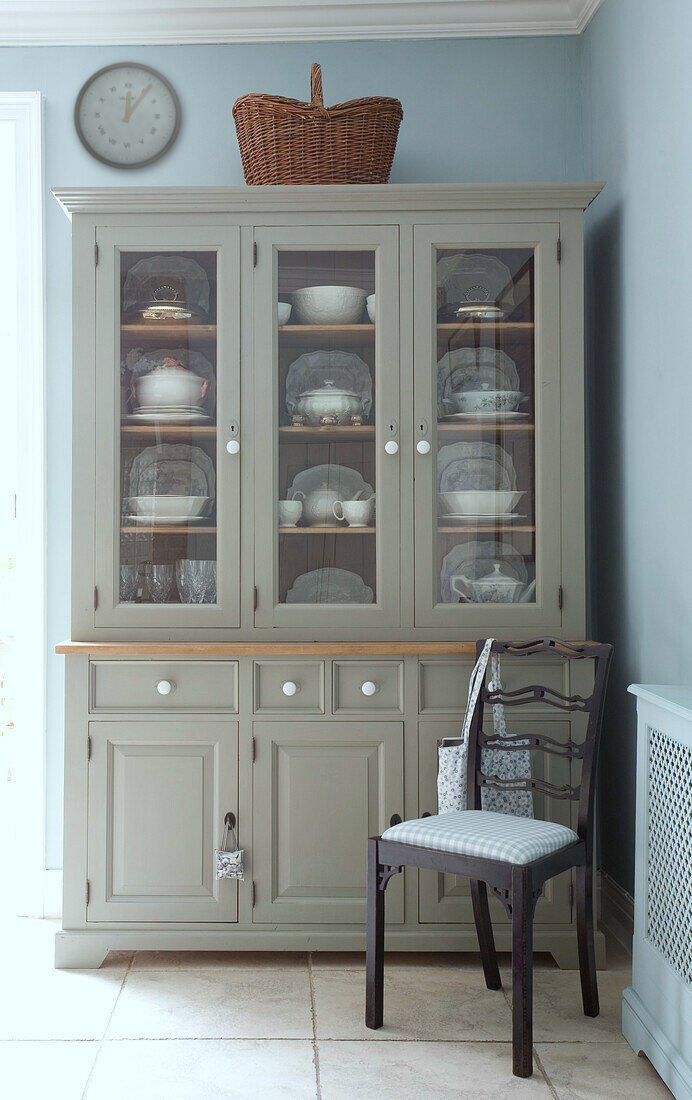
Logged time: 12,06
